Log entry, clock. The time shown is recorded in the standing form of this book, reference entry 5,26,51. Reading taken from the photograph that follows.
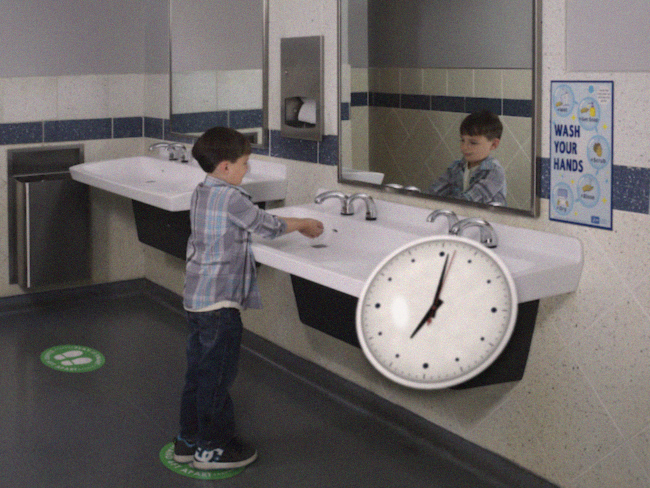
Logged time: 7,01,02
